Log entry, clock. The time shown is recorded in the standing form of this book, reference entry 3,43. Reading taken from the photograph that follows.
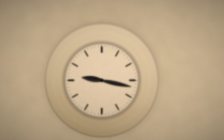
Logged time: 9,17
